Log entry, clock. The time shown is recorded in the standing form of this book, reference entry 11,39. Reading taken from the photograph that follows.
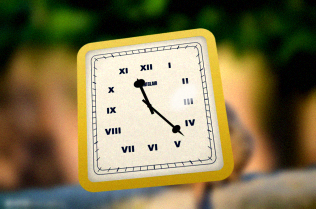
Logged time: 11,23
